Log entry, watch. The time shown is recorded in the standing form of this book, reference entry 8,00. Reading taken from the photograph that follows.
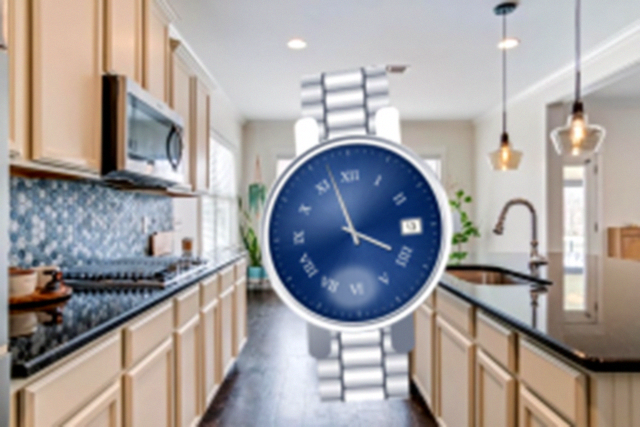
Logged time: 3,57
